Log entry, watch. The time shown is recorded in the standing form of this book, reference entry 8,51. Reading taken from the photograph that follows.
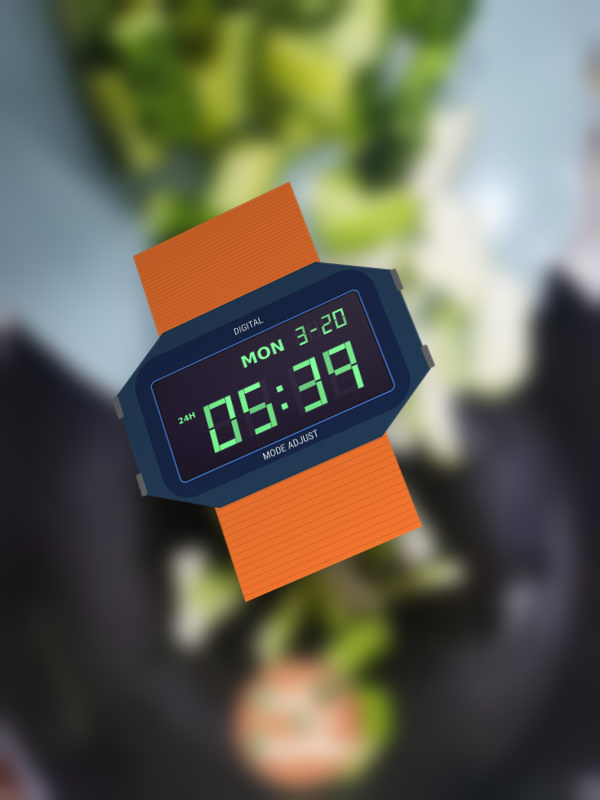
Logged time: 5,39
